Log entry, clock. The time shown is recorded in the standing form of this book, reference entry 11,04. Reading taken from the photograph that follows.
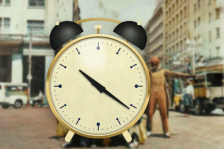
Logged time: 10,21
